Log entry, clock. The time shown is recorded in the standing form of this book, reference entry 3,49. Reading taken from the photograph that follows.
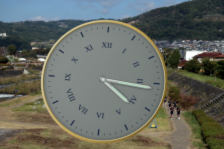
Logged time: 4,16
